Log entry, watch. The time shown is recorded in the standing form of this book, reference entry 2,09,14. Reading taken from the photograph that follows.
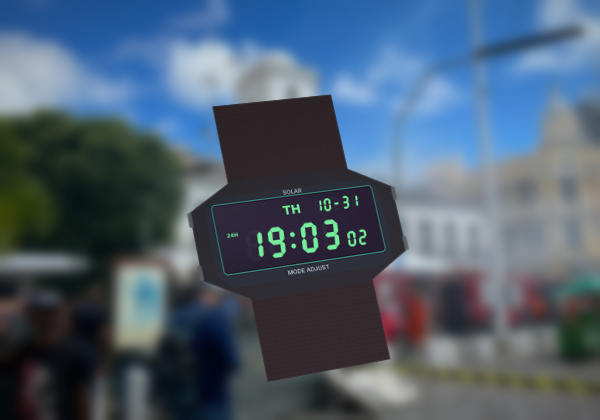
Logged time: 19,03,02
